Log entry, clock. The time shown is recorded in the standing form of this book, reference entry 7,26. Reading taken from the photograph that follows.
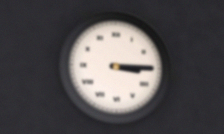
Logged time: 3,15
